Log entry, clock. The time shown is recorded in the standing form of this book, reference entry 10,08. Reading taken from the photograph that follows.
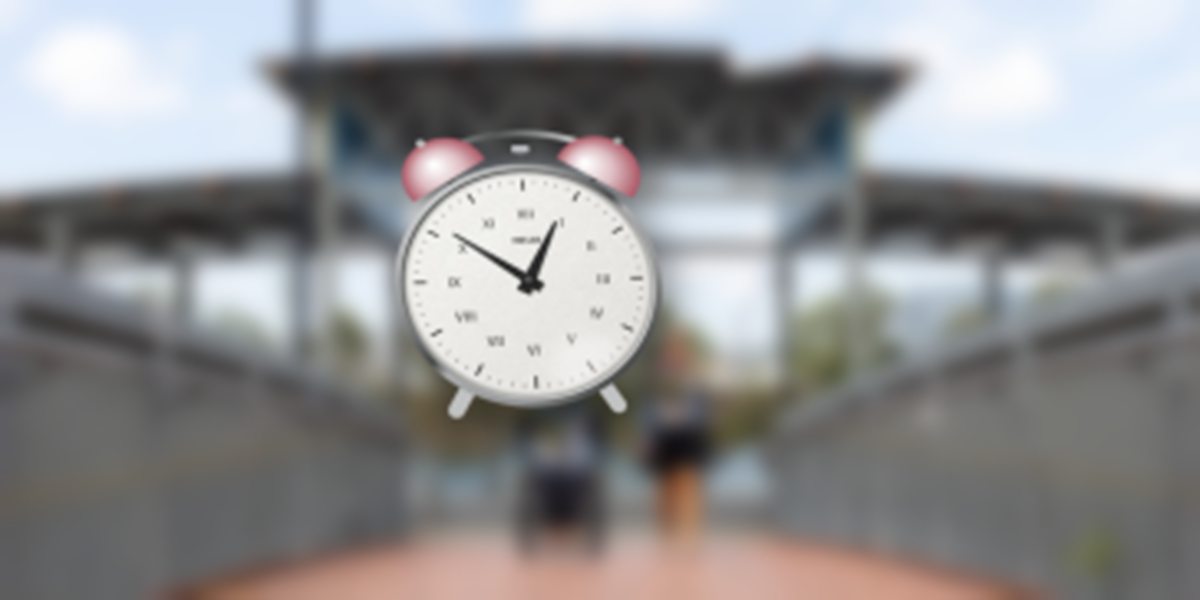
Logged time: 12,51
